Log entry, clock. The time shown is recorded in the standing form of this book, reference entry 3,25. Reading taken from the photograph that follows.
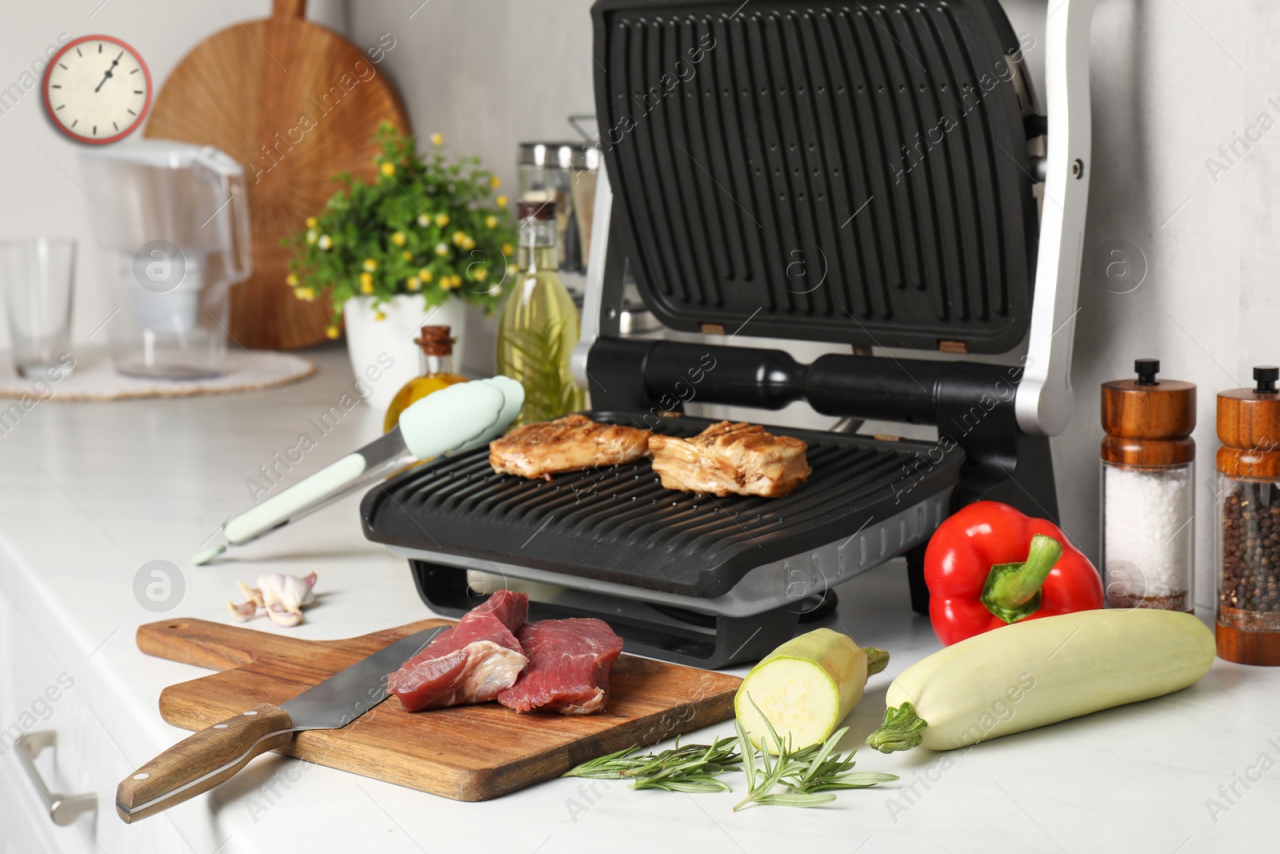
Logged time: 1,05
